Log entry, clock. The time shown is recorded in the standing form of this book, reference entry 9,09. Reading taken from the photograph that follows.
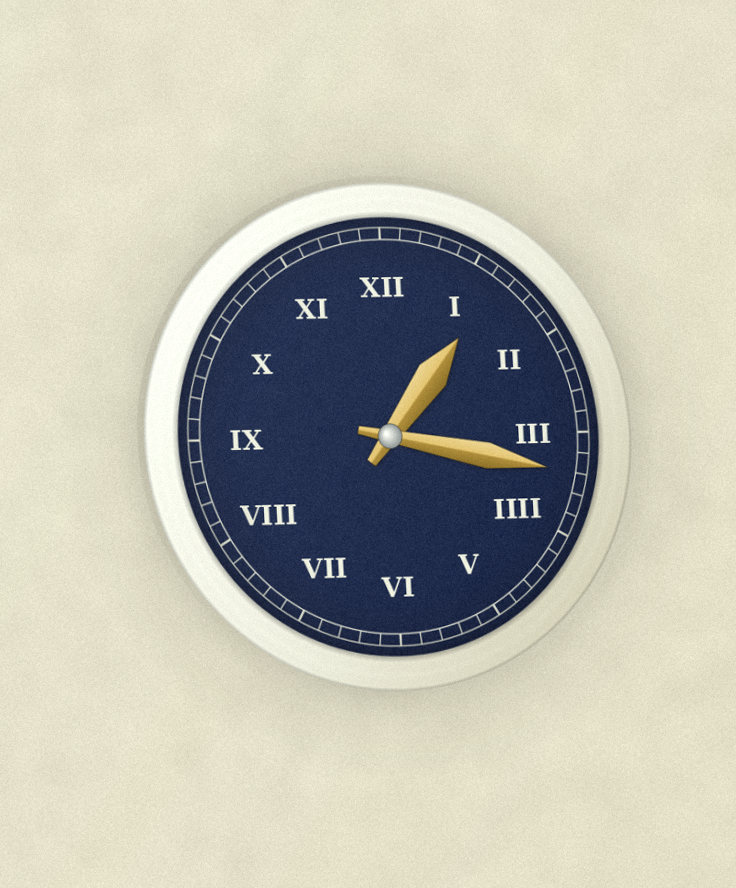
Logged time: 1,17
